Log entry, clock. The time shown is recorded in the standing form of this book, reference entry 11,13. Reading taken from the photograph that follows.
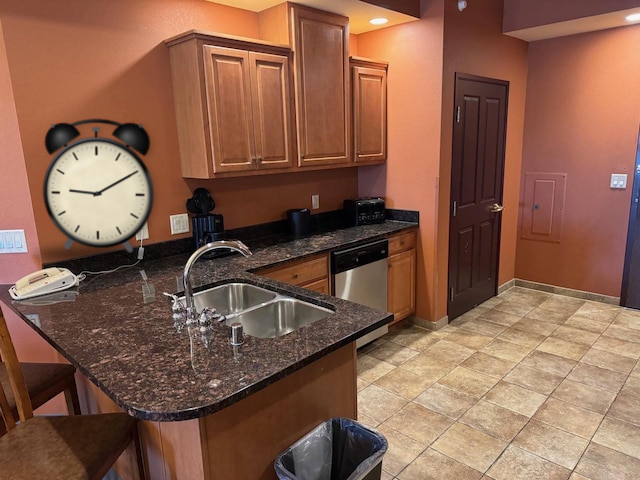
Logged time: 9,10
